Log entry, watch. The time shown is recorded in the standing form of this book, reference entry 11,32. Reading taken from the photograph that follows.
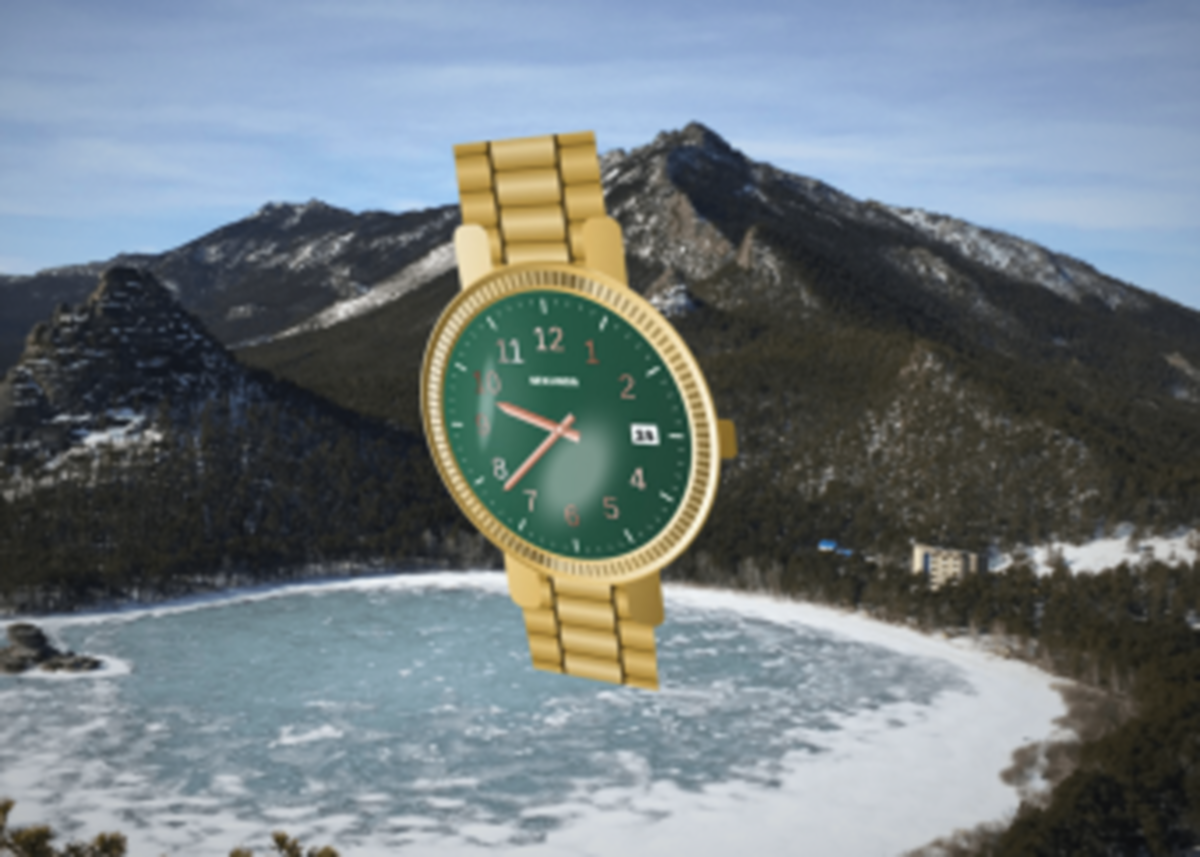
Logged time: 9,38
